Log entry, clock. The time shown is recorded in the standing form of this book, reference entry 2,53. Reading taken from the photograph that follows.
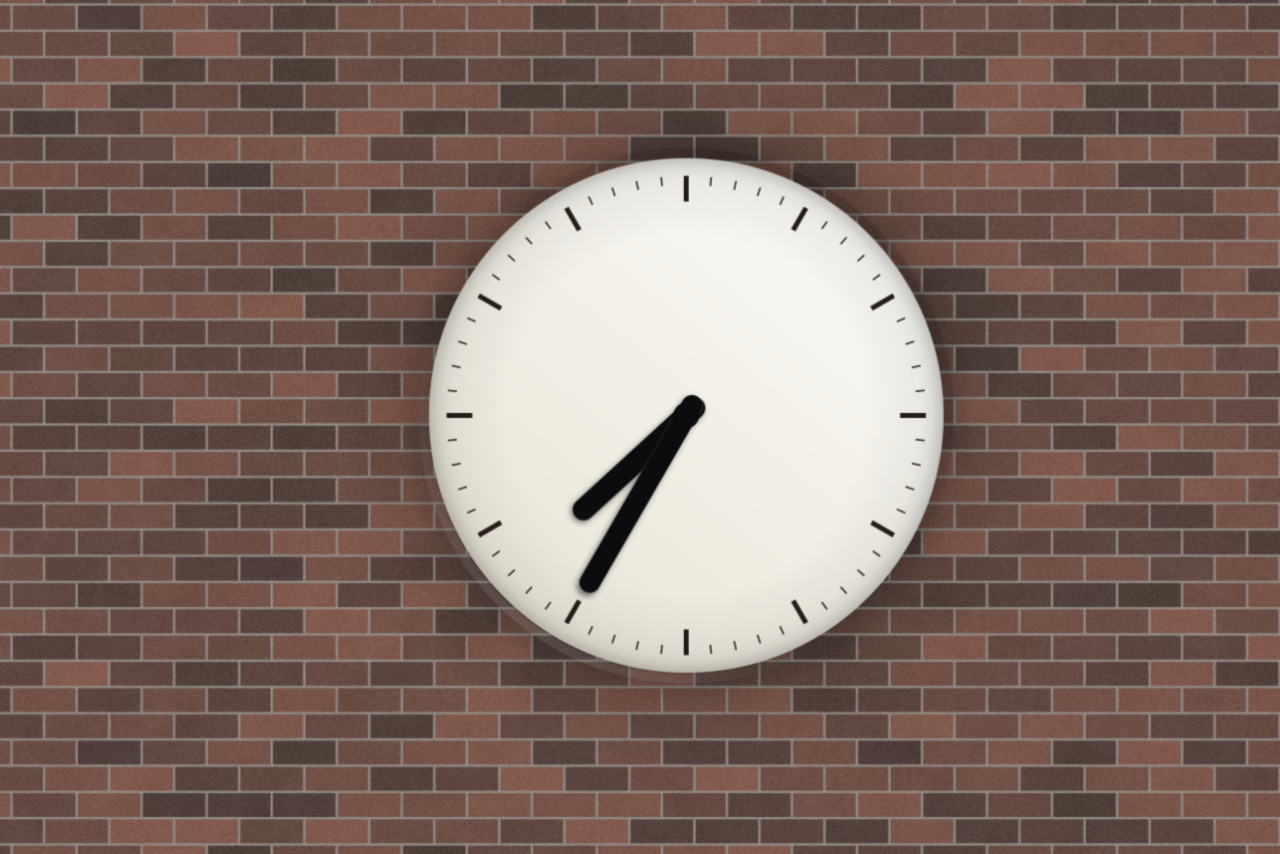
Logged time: 7,35
